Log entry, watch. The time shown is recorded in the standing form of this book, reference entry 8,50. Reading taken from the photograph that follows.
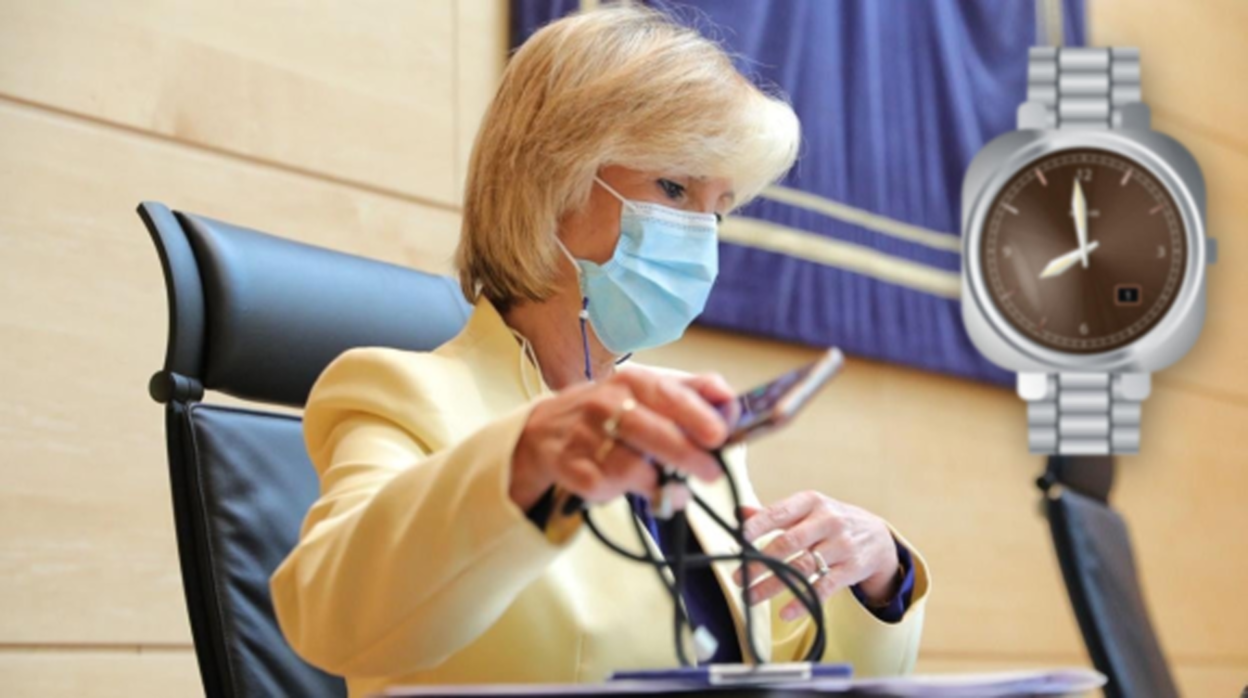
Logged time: 7,59
